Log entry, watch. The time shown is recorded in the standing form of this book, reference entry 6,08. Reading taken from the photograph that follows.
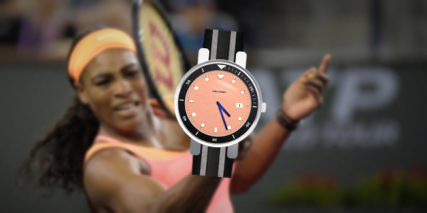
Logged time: 4,26
